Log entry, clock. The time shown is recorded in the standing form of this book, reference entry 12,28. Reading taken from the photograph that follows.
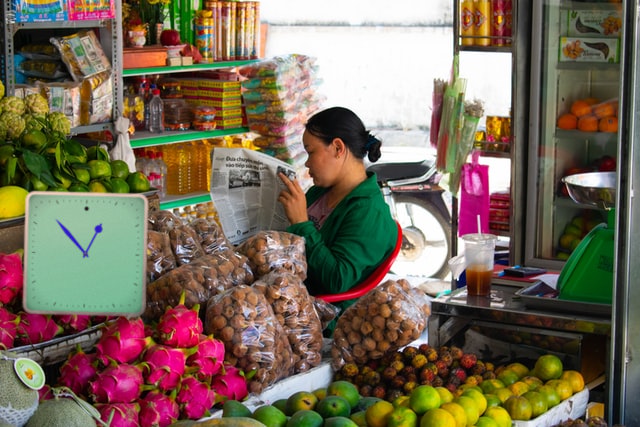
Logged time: 12,53
